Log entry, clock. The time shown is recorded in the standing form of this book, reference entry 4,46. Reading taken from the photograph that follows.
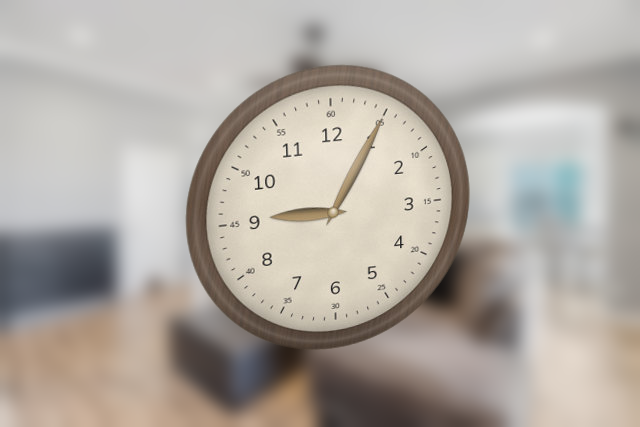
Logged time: 9,05
